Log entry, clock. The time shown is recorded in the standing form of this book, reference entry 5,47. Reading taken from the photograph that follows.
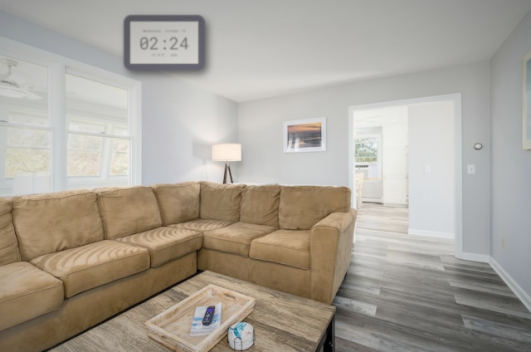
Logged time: 2,24
